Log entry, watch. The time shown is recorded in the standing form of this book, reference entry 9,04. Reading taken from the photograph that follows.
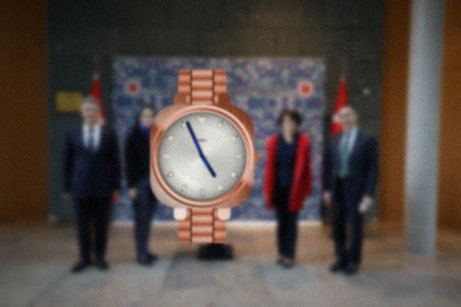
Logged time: 4,56
